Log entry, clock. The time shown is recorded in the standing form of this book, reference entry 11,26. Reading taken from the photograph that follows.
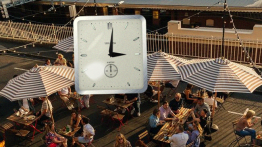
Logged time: 3,01
